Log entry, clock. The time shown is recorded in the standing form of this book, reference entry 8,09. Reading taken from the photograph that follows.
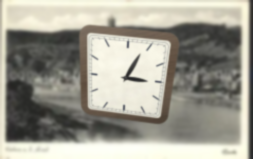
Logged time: 3,04
